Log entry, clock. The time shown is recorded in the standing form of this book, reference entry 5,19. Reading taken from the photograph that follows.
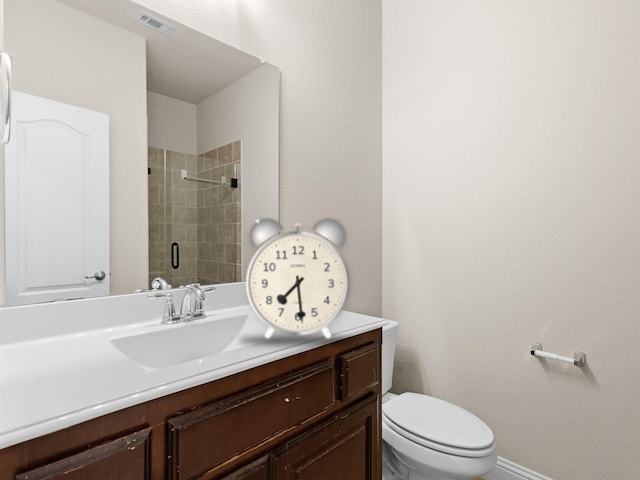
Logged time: 7,29
